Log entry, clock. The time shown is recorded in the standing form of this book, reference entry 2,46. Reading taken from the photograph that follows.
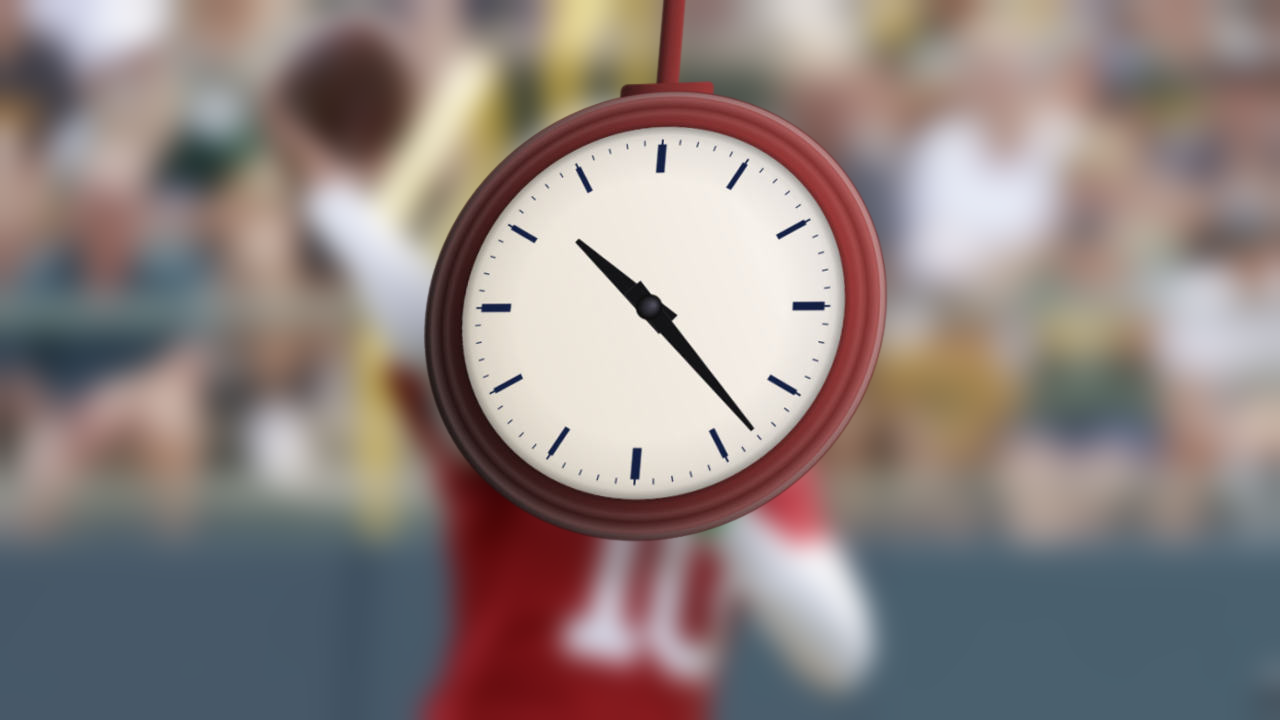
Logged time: 10,23
